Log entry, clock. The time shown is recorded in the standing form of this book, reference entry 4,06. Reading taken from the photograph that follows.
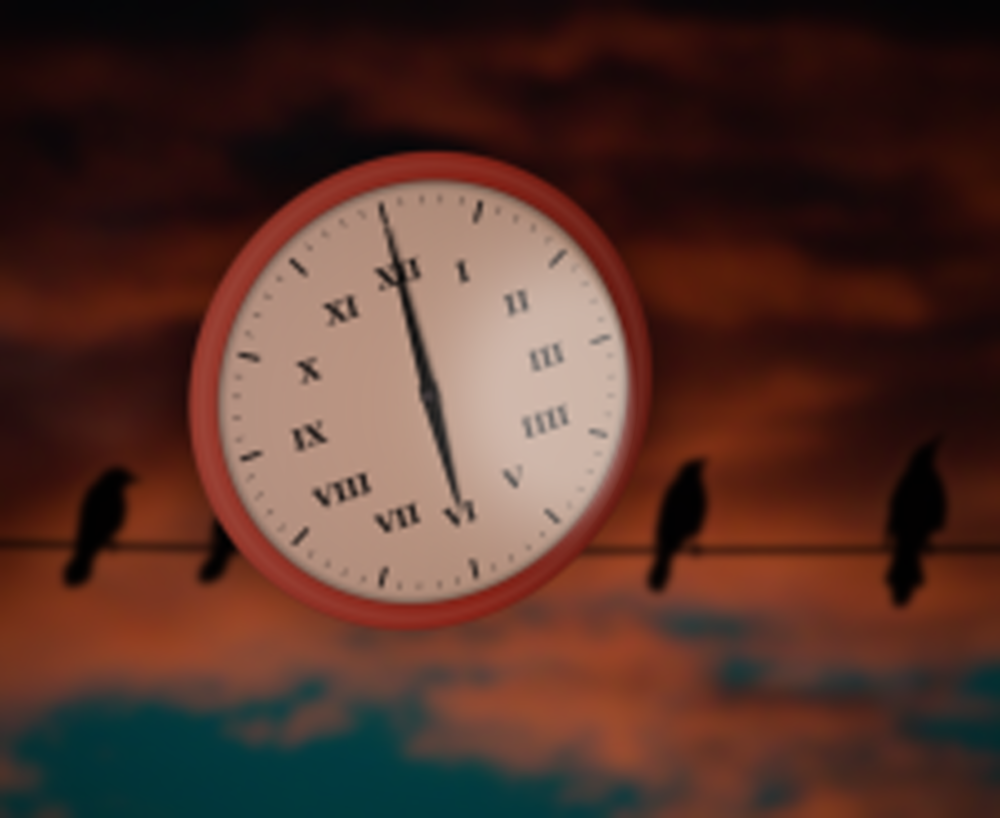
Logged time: 6,00
